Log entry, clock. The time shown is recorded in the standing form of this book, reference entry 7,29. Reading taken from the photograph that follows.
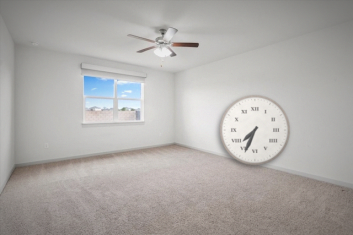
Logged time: 7,34
